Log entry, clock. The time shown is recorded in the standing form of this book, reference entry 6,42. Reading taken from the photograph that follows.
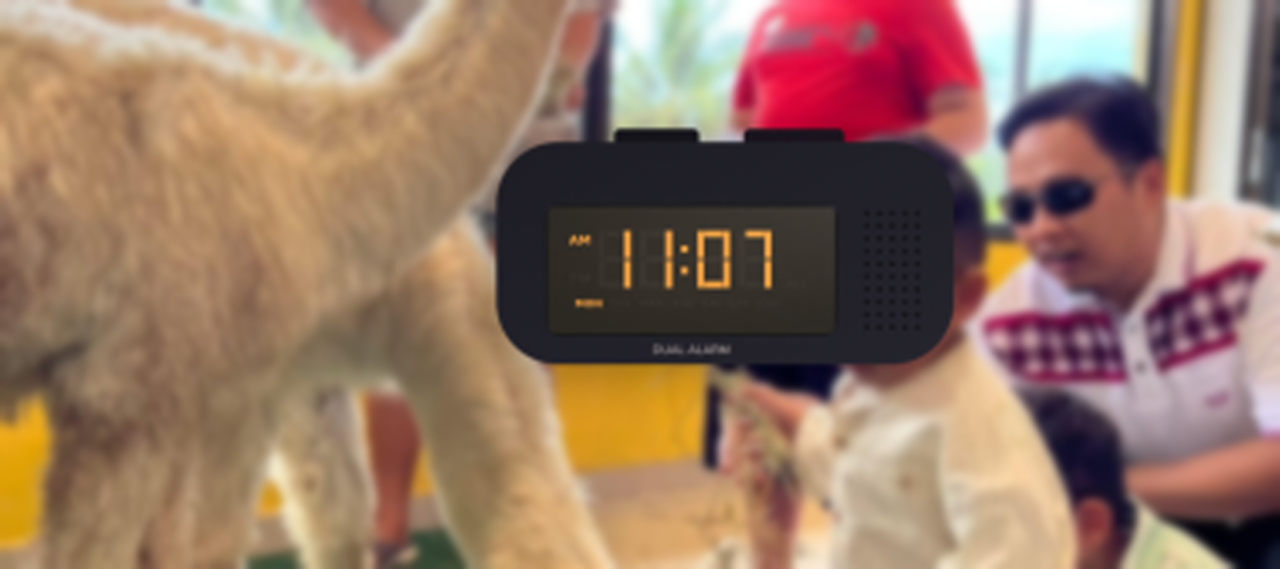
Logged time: 11,07
